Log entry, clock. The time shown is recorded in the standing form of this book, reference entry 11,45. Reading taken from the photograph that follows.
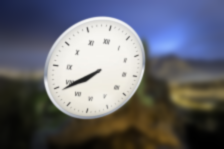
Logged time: 7,39
